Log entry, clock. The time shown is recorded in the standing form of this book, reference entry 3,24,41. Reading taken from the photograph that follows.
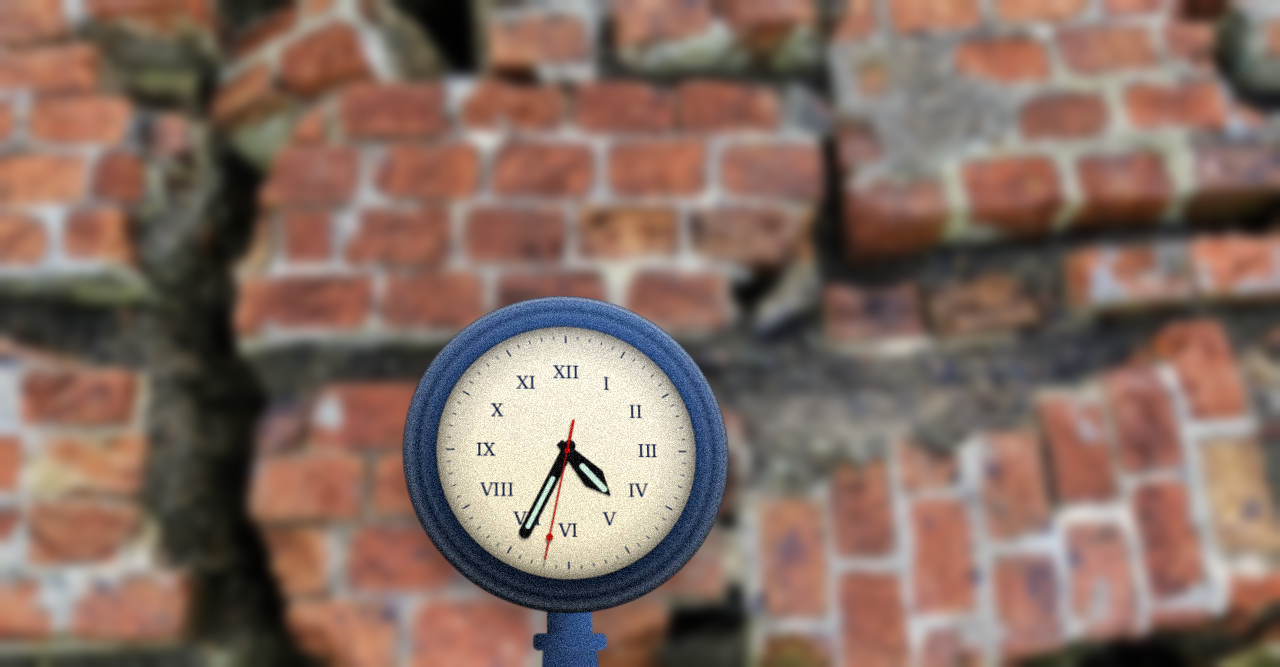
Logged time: 4,34,32
